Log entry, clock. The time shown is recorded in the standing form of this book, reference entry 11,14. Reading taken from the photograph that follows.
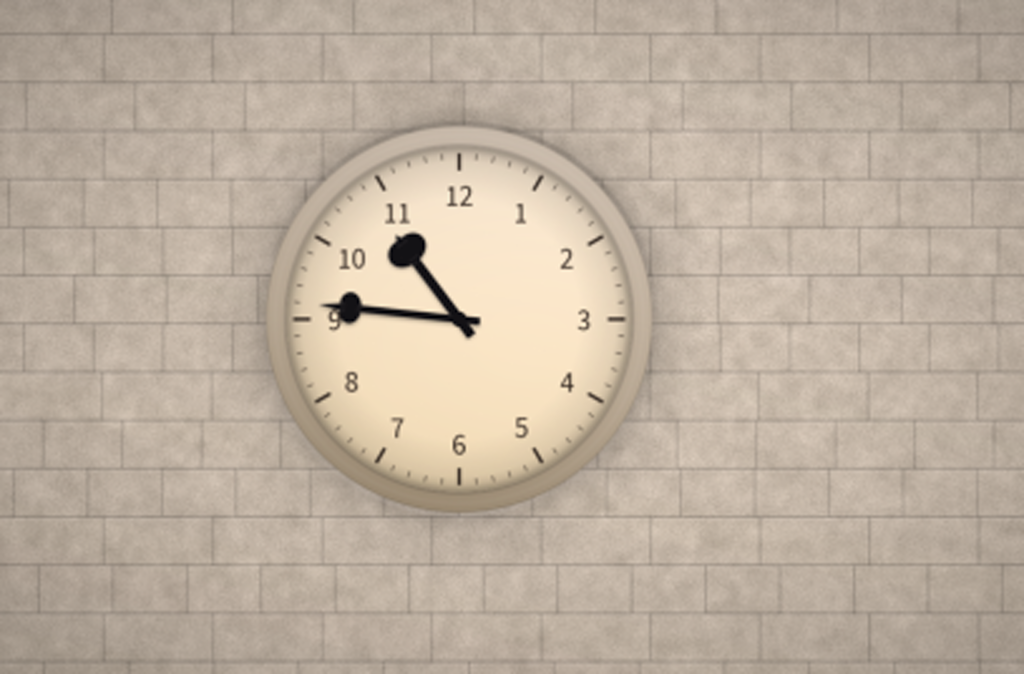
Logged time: 10,46
